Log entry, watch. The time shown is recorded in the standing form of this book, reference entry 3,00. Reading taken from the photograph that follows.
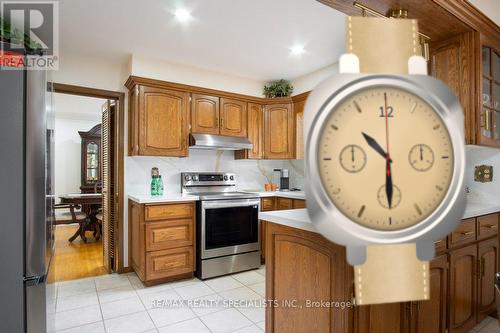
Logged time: 10,30
